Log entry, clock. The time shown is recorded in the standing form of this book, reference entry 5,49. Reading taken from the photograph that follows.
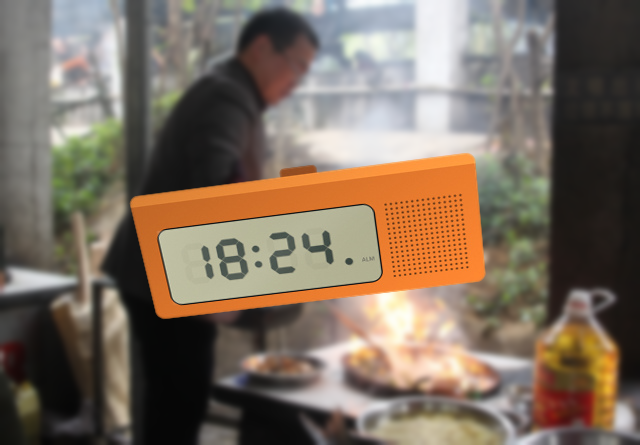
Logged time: 18,24
